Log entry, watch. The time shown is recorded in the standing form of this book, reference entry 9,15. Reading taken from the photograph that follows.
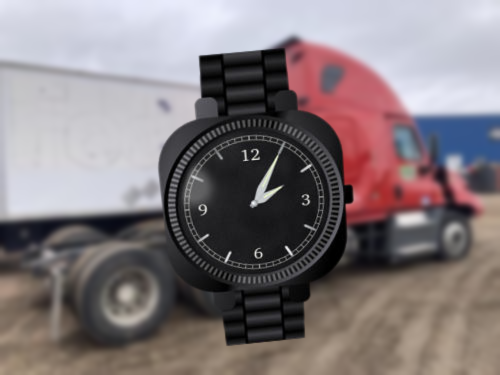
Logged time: 2,05
